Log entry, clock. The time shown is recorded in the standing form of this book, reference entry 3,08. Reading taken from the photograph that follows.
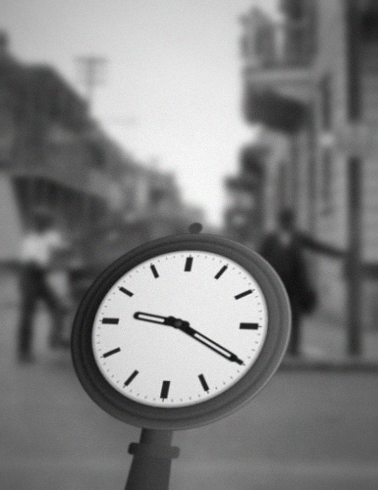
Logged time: 9,20
